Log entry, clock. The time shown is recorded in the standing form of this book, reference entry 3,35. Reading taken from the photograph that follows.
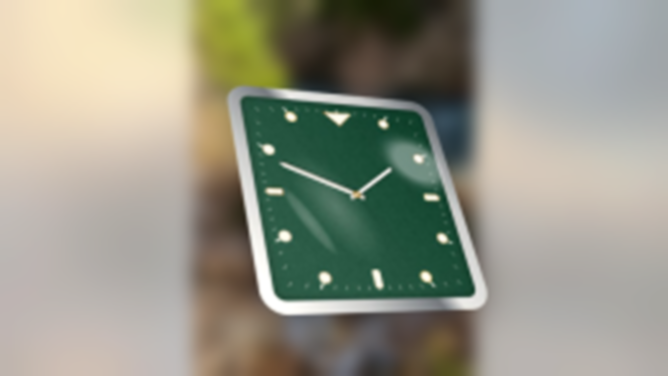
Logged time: 1,49
